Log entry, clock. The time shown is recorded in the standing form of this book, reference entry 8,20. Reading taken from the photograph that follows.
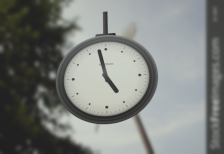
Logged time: 4,58
